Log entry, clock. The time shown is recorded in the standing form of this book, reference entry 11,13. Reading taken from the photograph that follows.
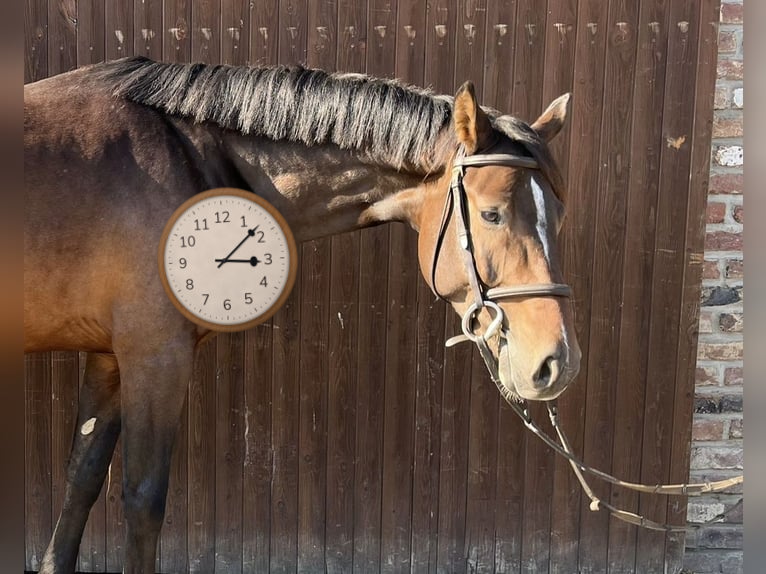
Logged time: 3,08
